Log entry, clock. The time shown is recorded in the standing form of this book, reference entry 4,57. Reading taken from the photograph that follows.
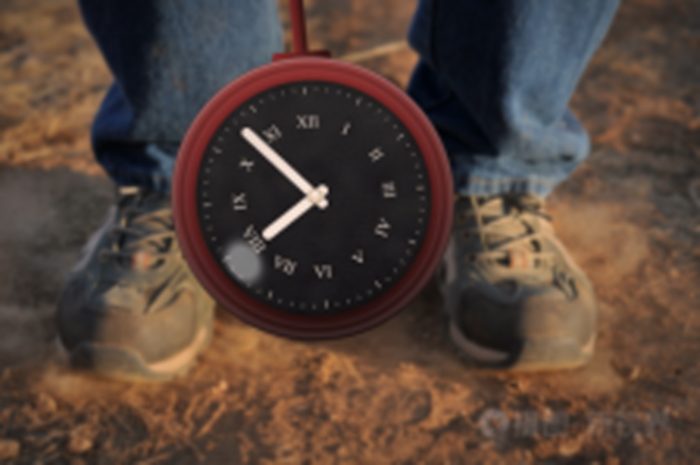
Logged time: 7,53
